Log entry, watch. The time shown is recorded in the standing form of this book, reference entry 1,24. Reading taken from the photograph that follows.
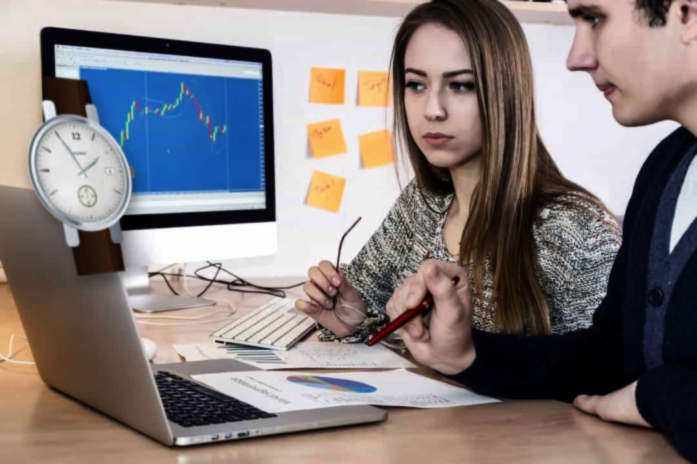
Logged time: 1,55
